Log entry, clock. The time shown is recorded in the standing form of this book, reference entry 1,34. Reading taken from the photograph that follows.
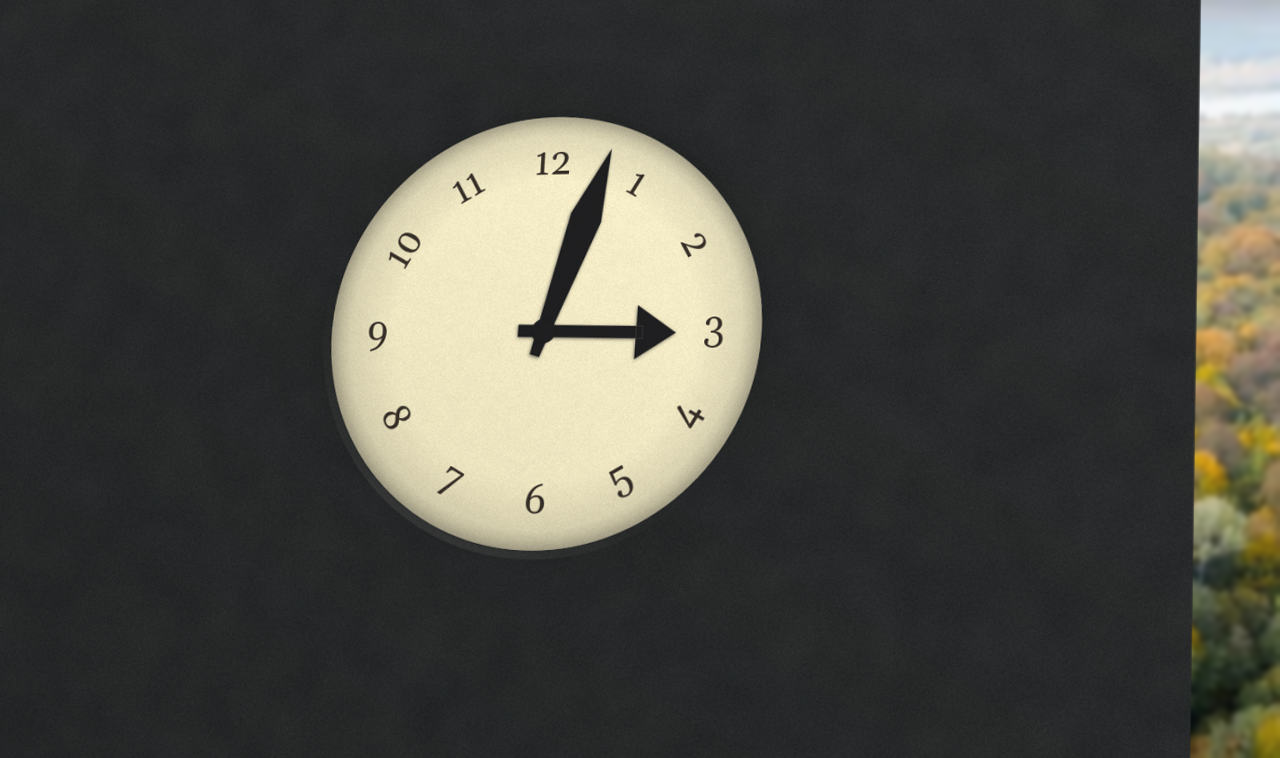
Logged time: 3,03
